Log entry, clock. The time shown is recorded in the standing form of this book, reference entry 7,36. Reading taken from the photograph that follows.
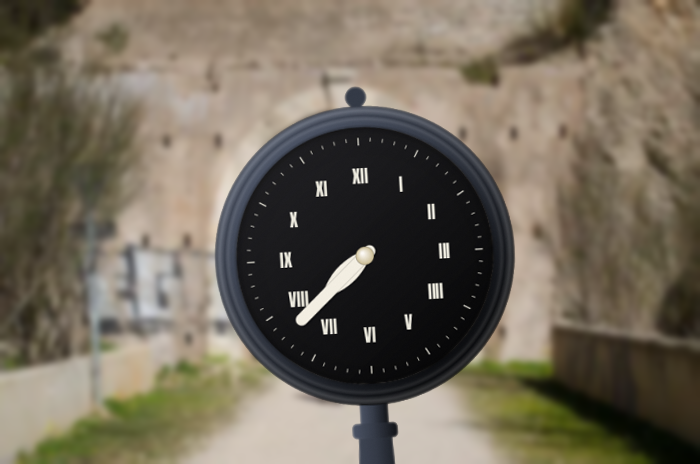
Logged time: 7,38
